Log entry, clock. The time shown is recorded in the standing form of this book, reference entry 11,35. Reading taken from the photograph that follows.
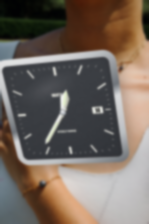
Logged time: 12,36
